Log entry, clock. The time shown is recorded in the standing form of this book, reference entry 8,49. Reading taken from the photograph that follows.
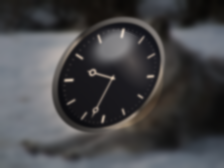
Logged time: 9,33
